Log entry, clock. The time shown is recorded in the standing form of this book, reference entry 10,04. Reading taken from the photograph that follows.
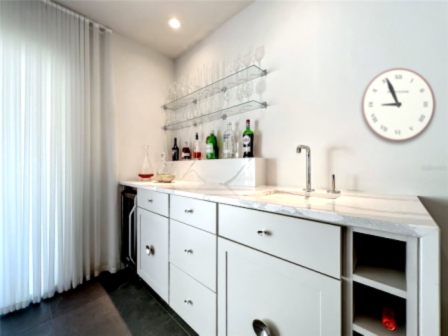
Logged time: 8,56
